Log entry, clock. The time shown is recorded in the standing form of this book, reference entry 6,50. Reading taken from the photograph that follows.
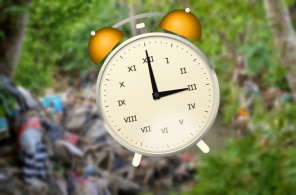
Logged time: 3,00
